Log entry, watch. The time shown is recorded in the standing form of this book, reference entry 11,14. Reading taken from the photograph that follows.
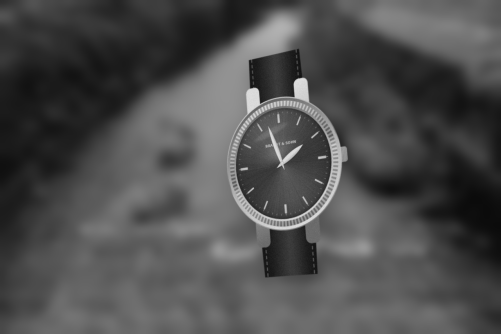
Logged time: 1,57
